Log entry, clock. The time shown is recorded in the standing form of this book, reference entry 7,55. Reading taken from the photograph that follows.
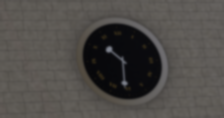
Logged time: 10,31
